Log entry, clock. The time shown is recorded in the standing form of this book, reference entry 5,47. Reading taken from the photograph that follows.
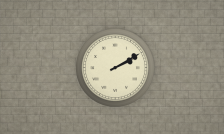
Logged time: 2,10
